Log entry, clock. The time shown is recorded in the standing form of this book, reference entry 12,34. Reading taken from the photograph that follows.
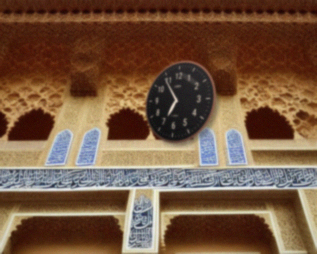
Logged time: 6,54
